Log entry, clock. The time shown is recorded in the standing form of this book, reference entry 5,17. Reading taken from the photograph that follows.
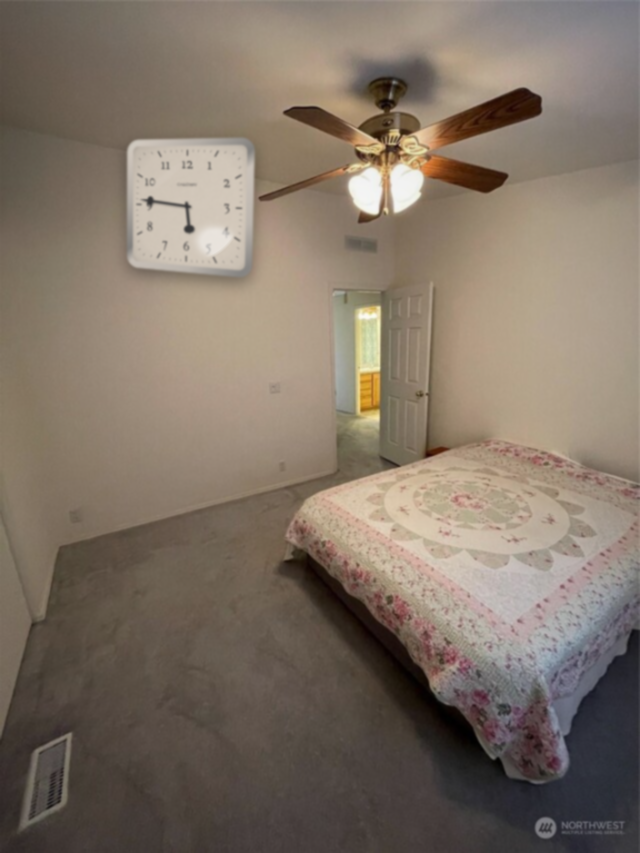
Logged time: 5,46
